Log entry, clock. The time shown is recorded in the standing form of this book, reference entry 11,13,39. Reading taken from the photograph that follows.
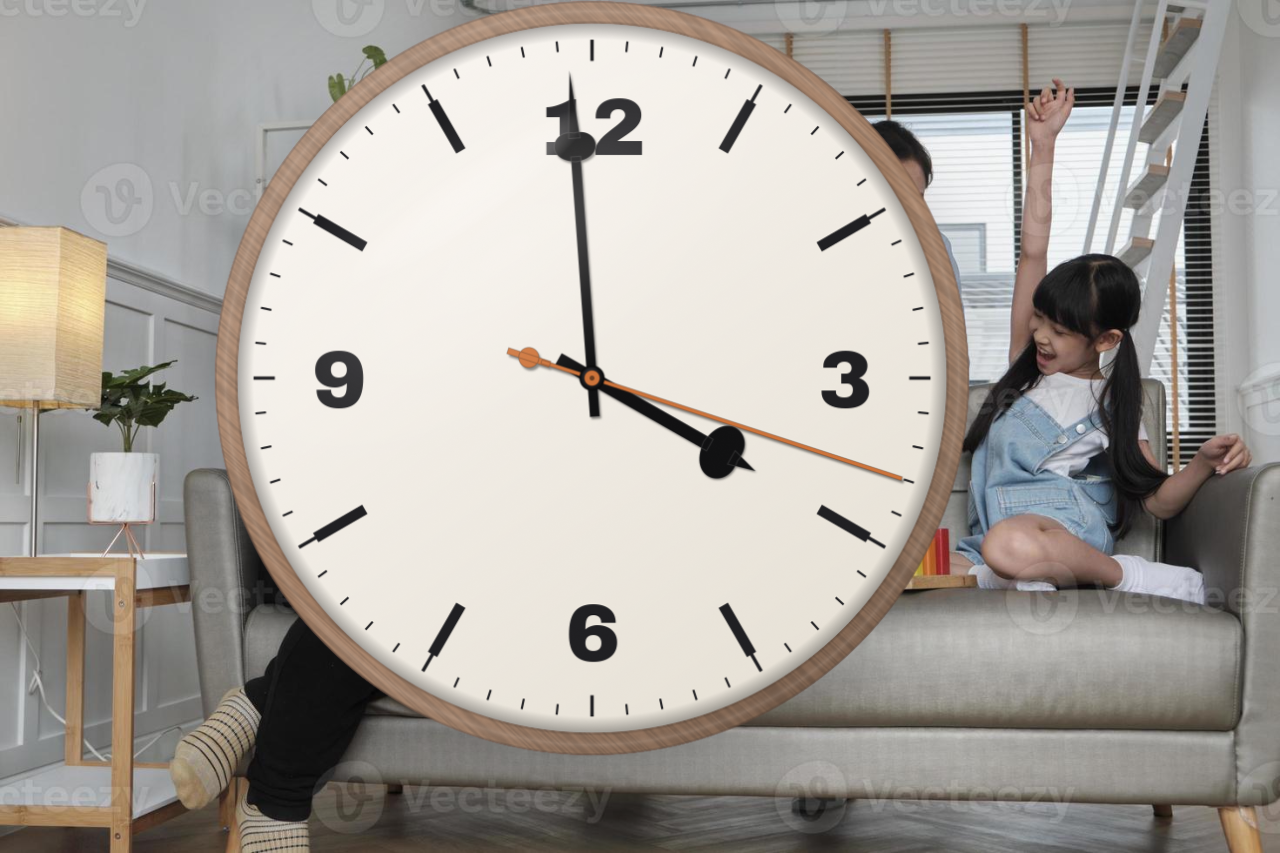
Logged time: 3,59,18
